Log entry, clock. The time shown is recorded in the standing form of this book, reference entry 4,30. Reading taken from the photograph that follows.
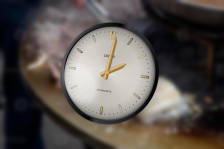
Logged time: 2,01
